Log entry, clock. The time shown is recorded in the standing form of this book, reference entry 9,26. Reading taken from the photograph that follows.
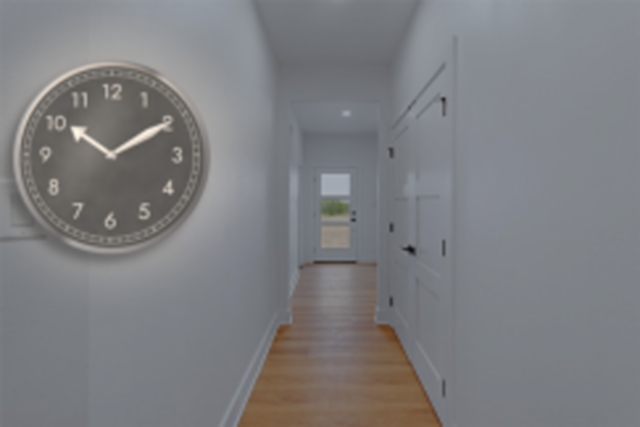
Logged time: 10,10
